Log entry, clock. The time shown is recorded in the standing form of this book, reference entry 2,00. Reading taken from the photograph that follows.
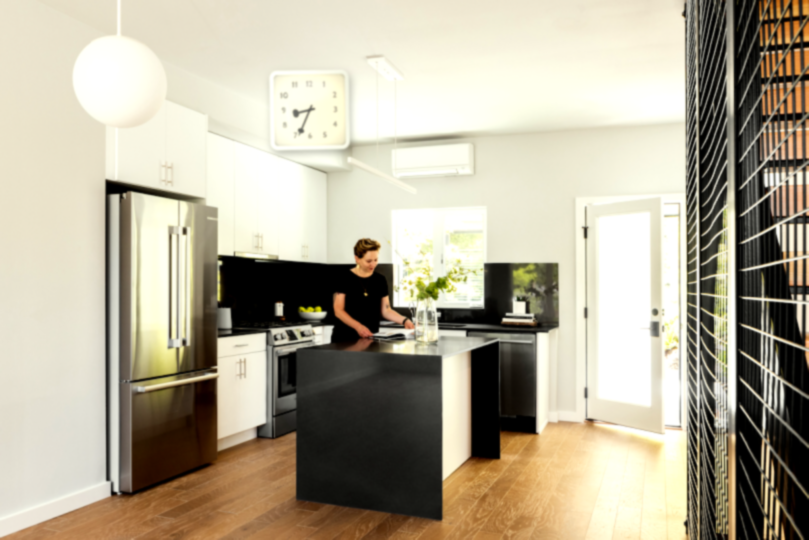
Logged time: 8,34
